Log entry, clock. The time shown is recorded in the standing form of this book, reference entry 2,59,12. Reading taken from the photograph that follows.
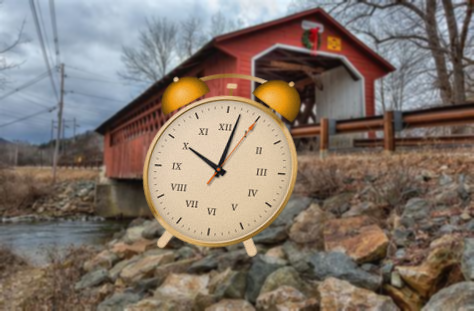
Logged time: 10,02,05
